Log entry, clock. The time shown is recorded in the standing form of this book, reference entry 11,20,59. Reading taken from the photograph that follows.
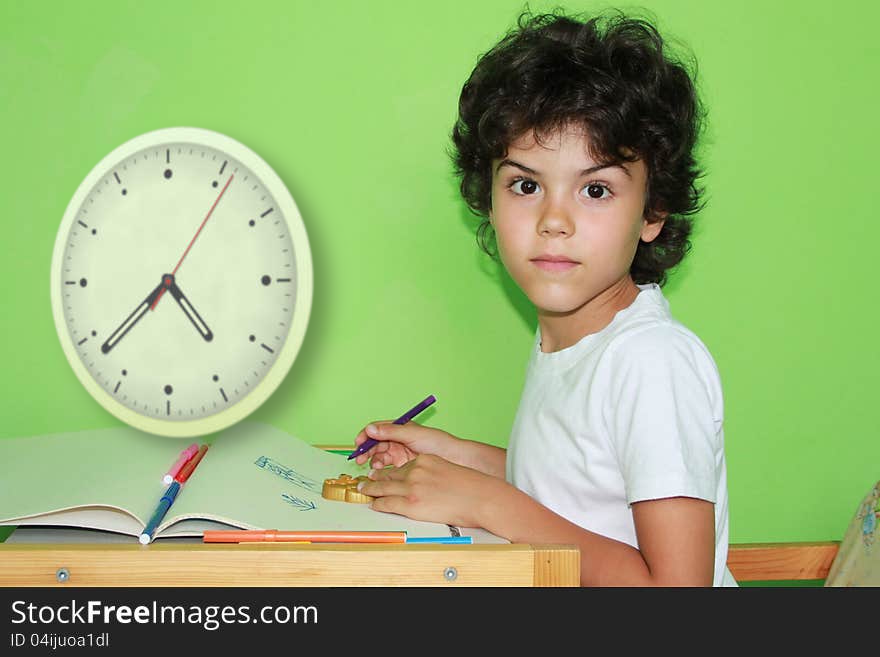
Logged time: 4,38,06
